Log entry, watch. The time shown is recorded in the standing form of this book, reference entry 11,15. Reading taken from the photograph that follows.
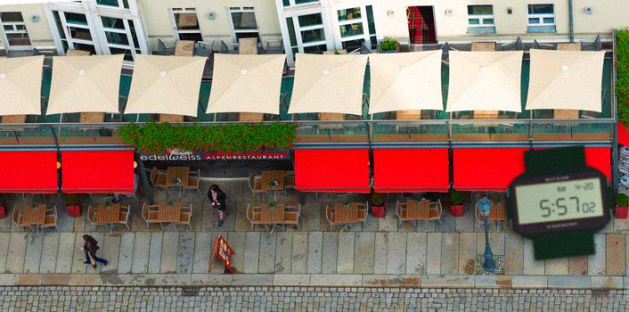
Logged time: 5,57
